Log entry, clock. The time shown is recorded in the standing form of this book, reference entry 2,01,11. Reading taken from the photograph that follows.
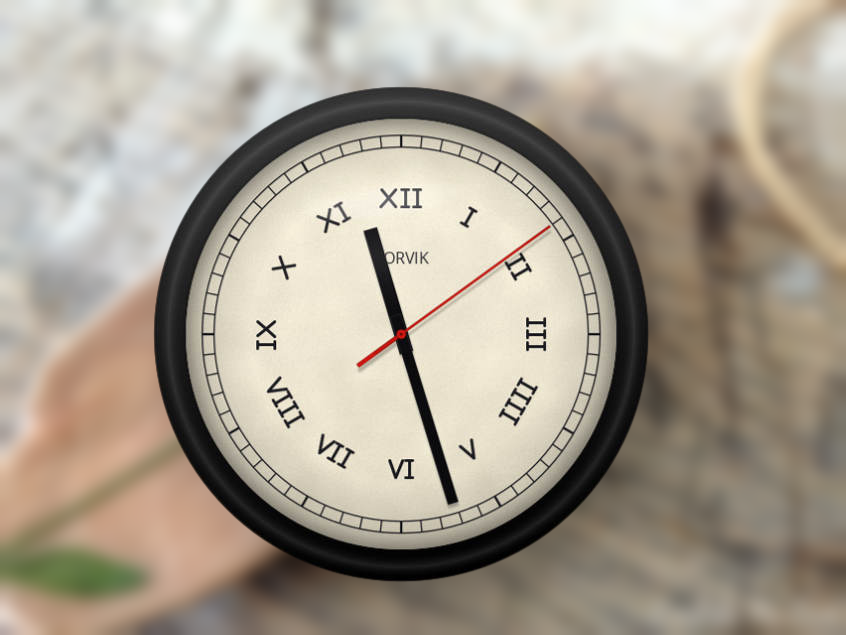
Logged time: 11,27,09
